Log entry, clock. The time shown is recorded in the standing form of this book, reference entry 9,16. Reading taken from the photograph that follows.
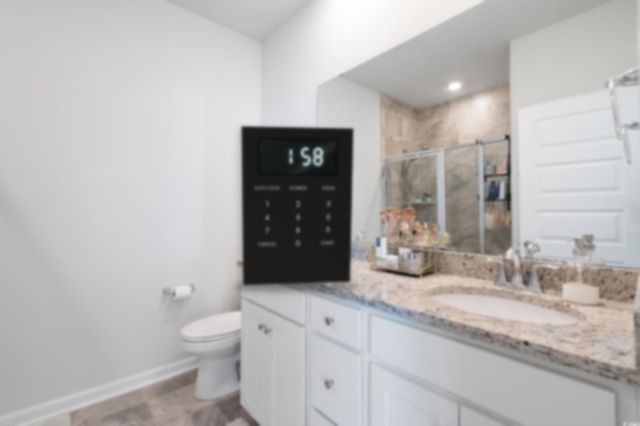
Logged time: 1,58
